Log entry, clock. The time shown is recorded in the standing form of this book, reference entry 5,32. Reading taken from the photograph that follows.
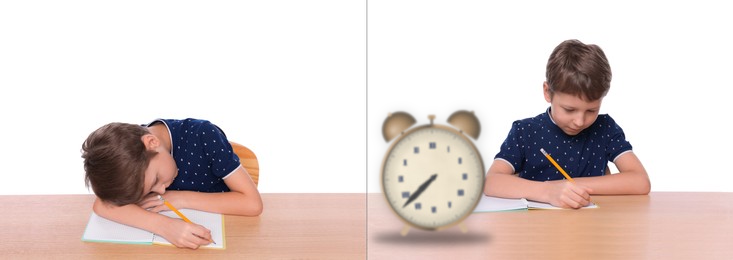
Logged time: 7,38
